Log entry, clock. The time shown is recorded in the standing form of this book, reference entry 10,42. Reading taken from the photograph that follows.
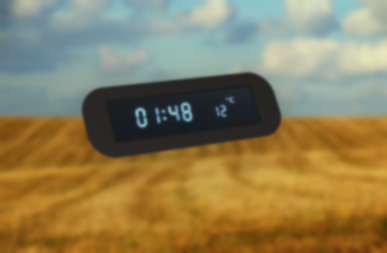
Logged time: 1,48
